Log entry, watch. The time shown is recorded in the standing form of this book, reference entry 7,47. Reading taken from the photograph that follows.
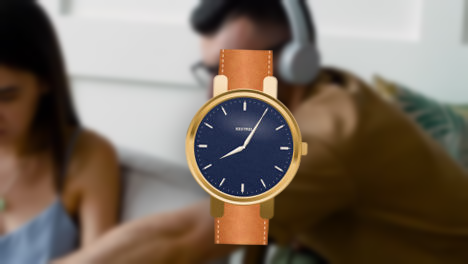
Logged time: 8,05
